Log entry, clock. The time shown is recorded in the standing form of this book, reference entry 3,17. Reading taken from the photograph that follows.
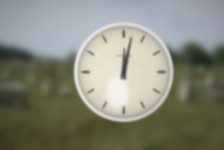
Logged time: 12,02
